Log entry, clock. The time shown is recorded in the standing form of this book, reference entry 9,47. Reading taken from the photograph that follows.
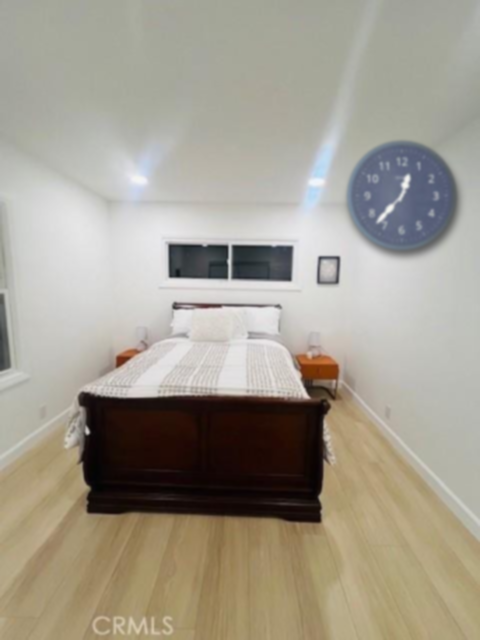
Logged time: 12,37
